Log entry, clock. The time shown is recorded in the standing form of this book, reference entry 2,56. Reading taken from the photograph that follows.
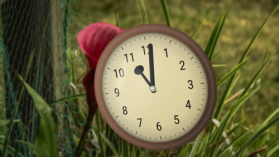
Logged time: 11,01
